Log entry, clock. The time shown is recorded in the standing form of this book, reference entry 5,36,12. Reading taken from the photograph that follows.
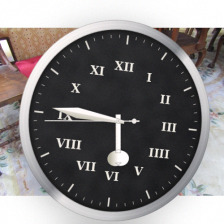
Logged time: 5,45,44
